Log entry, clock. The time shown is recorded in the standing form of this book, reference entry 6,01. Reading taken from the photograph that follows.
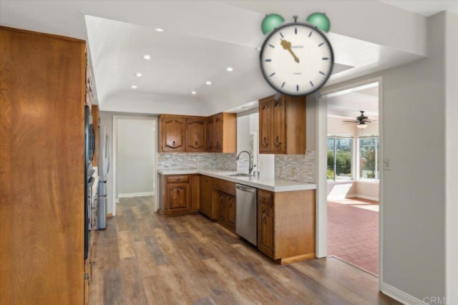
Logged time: 10,54
